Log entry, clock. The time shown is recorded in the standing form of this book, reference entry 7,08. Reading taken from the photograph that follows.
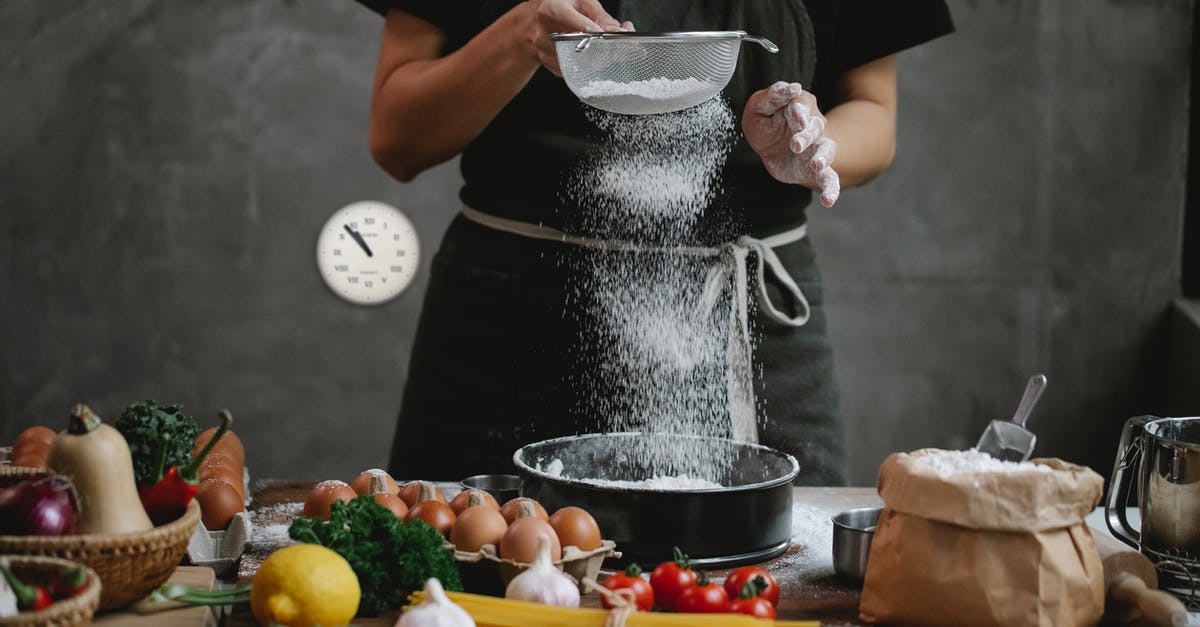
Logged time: 10,53
